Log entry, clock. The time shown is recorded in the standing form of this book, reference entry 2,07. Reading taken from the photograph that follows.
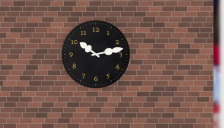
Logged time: 10,13
